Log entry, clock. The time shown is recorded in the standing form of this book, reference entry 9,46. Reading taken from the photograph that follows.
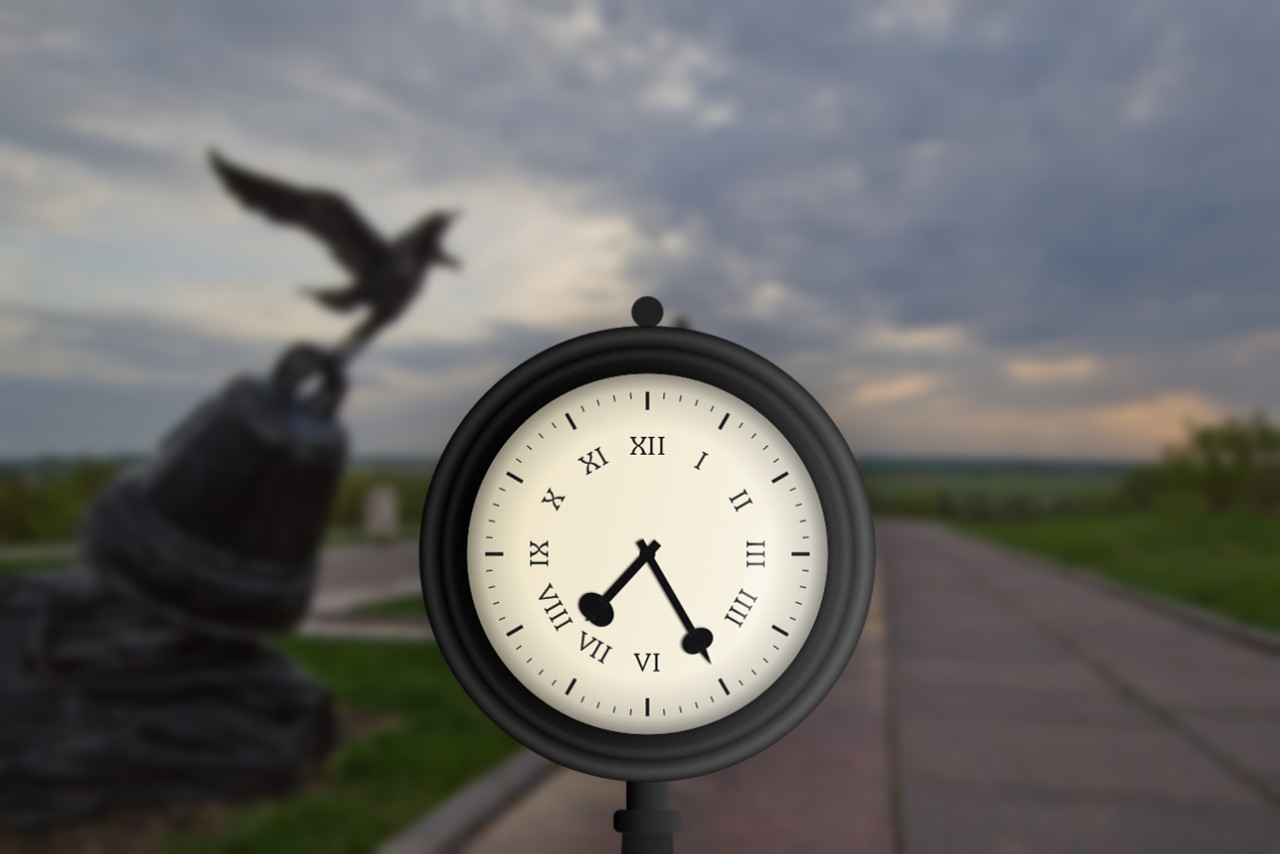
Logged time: 7,25
